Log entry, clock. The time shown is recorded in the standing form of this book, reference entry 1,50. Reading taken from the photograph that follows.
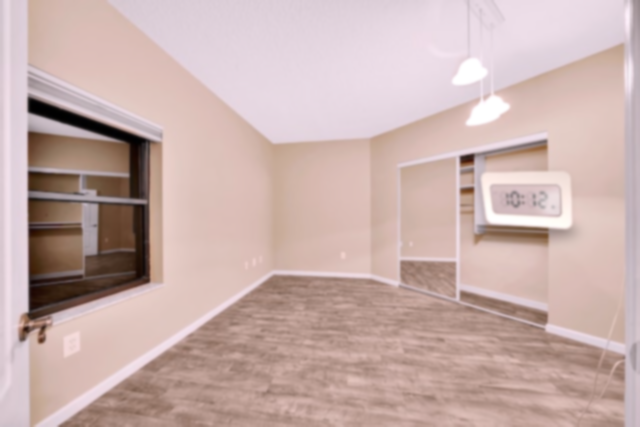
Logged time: 10,12
